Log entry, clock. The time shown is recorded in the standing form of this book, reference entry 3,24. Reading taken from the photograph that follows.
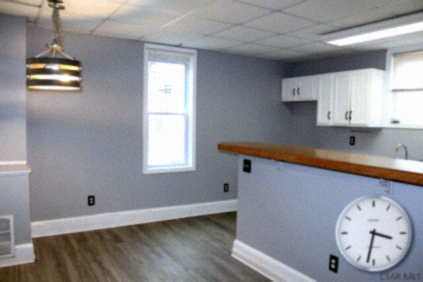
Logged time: 3,32
